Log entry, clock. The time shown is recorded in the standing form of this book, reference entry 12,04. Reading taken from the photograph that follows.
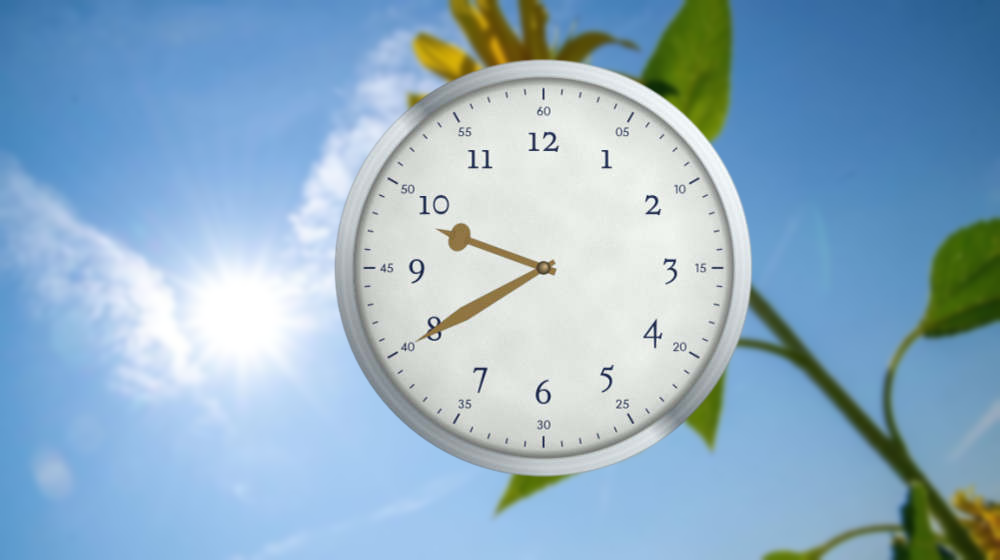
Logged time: 9,40
